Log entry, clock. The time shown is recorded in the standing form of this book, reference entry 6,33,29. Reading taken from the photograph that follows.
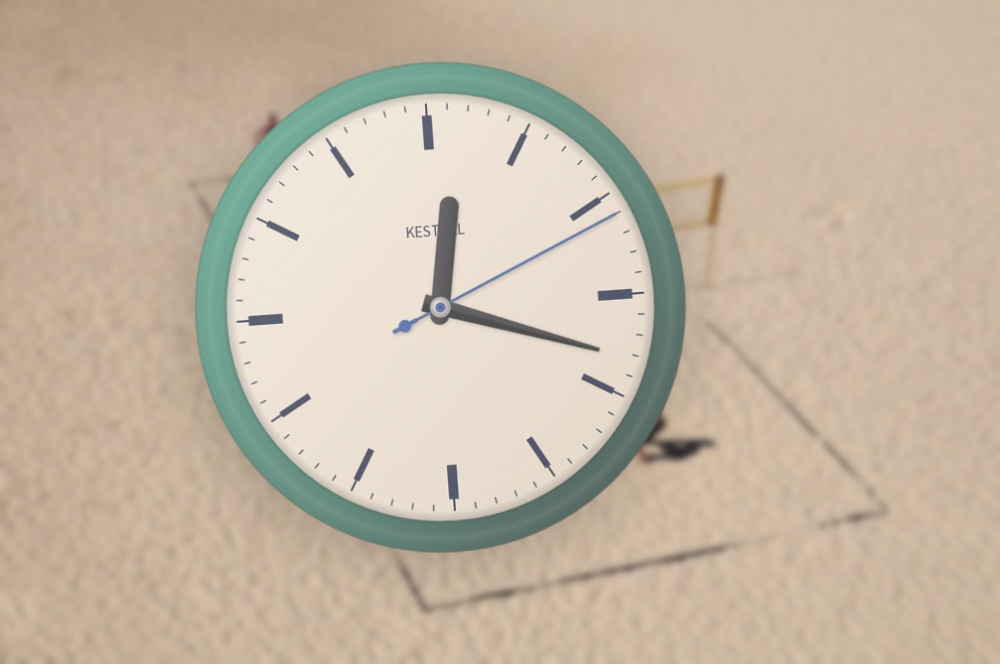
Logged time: 12,18,11
